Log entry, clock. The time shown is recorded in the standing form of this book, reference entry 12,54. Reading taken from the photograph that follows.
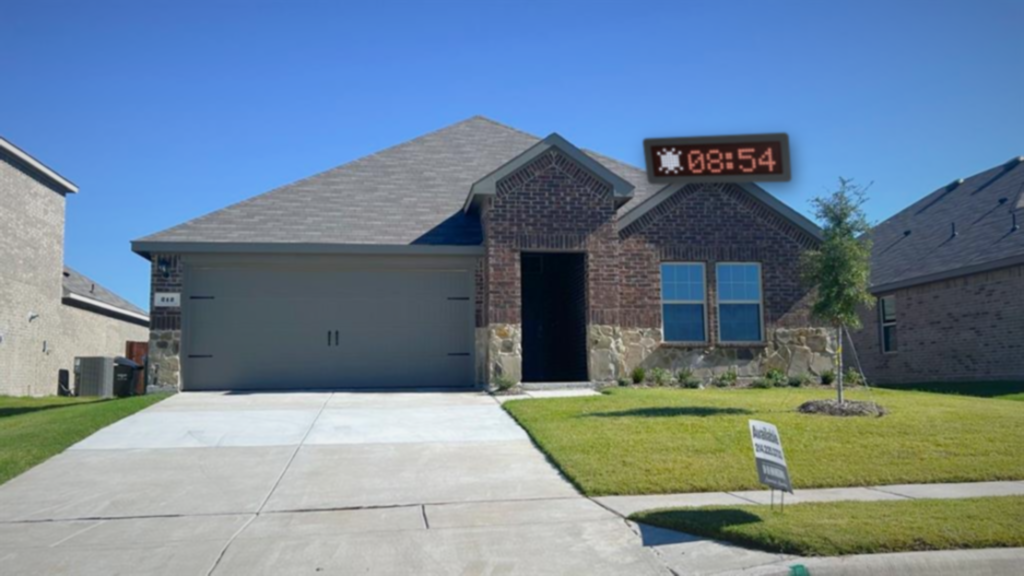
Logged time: 8,54
